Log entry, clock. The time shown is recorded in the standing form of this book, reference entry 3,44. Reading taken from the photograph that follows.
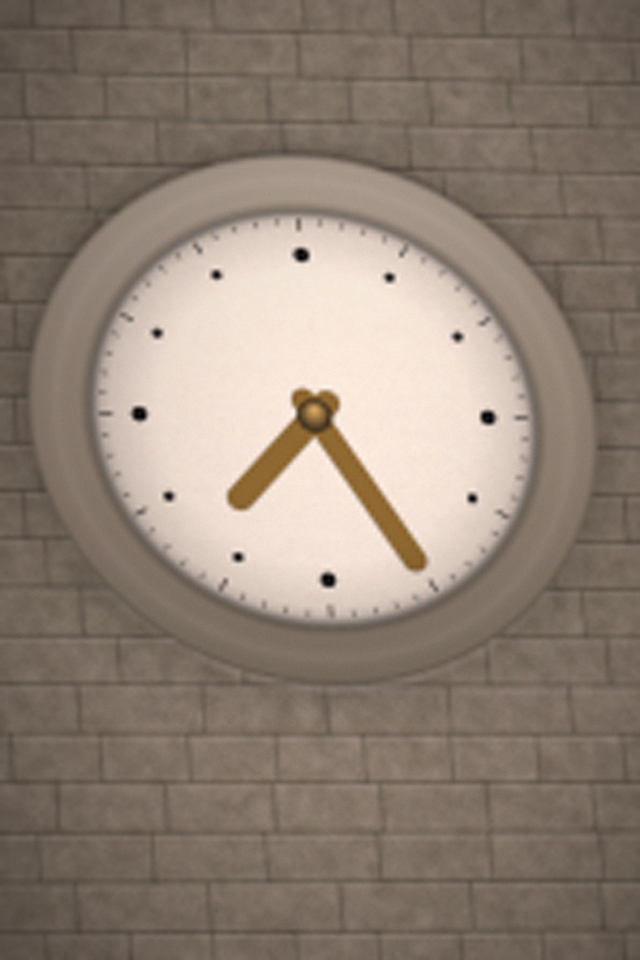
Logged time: 7,25
